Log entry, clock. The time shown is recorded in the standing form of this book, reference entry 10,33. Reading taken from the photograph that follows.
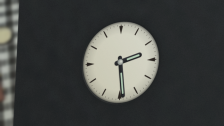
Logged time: 2,29
